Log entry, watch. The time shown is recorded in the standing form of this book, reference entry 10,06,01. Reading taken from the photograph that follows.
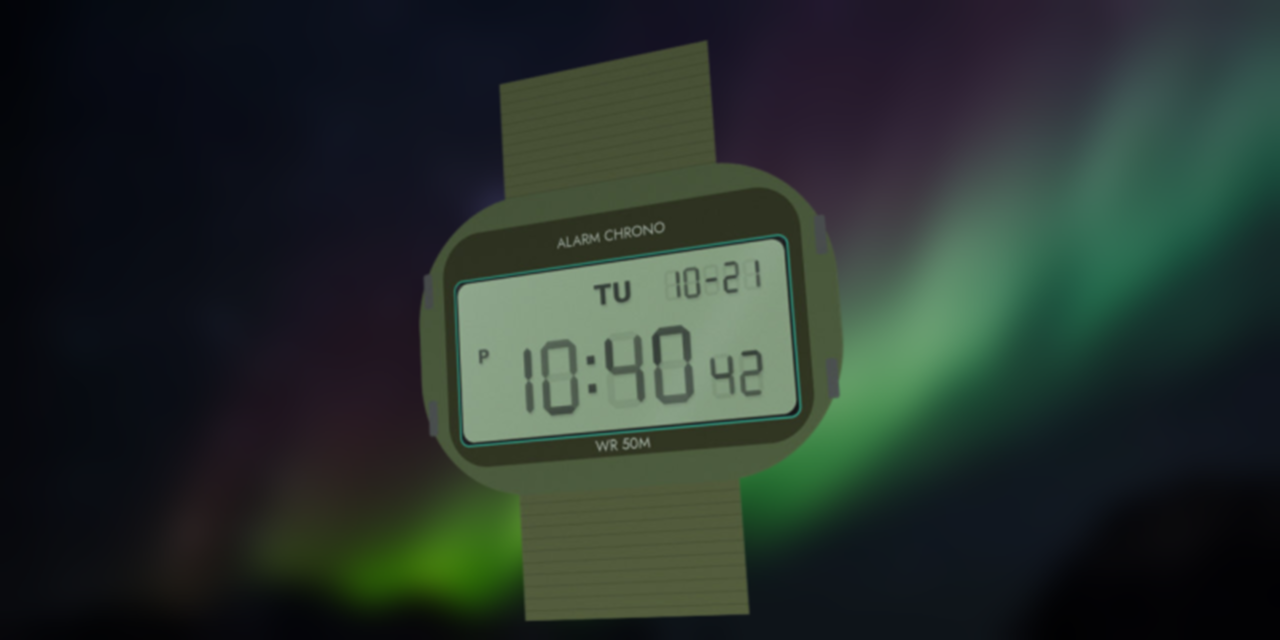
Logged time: 10,40,42
